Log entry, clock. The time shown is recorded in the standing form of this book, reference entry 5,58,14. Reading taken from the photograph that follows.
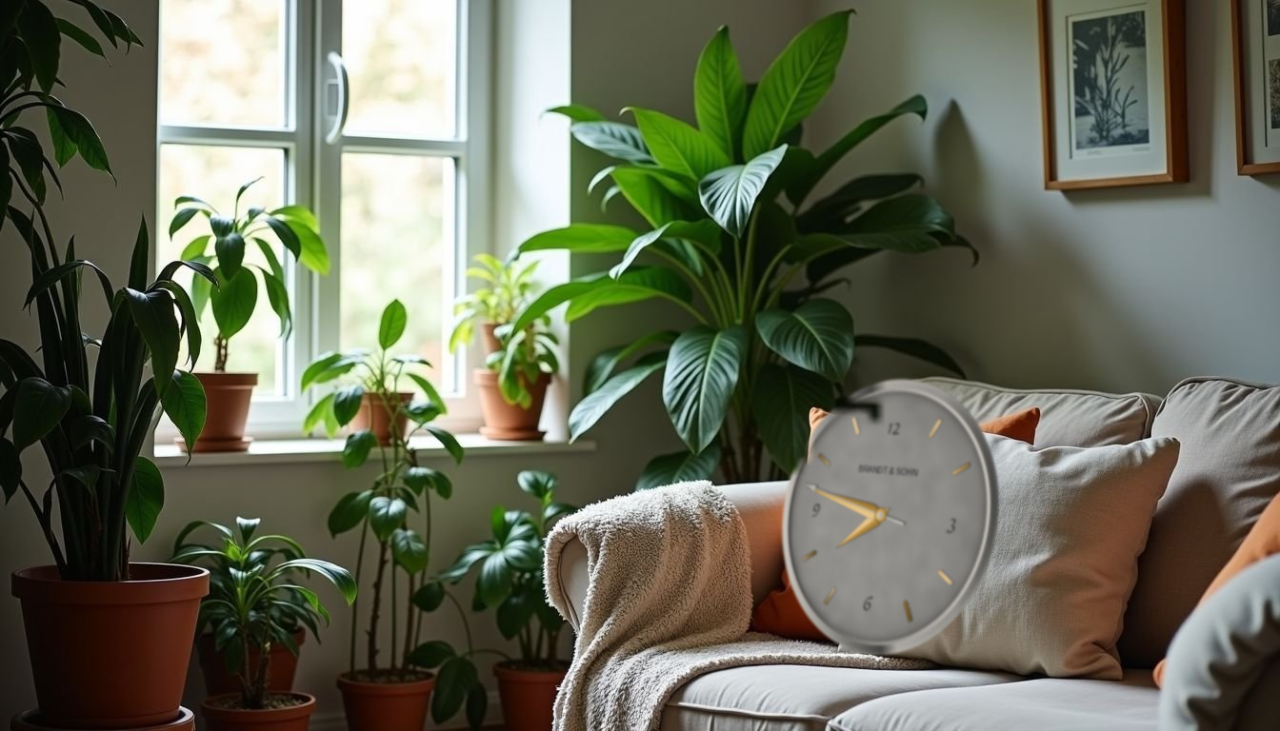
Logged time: 7,46,47
